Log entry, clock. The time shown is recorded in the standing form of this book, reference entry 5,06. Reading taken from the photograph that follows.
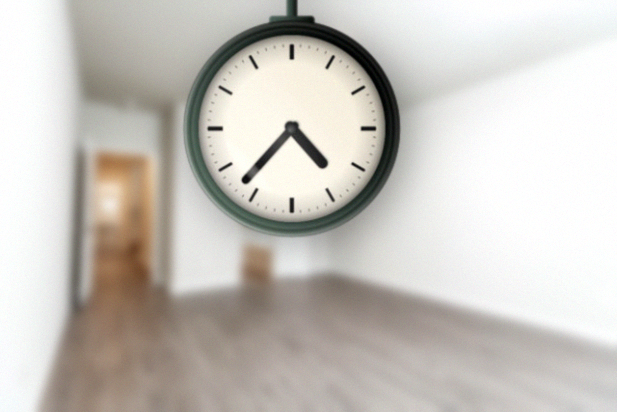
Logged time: 4,37
